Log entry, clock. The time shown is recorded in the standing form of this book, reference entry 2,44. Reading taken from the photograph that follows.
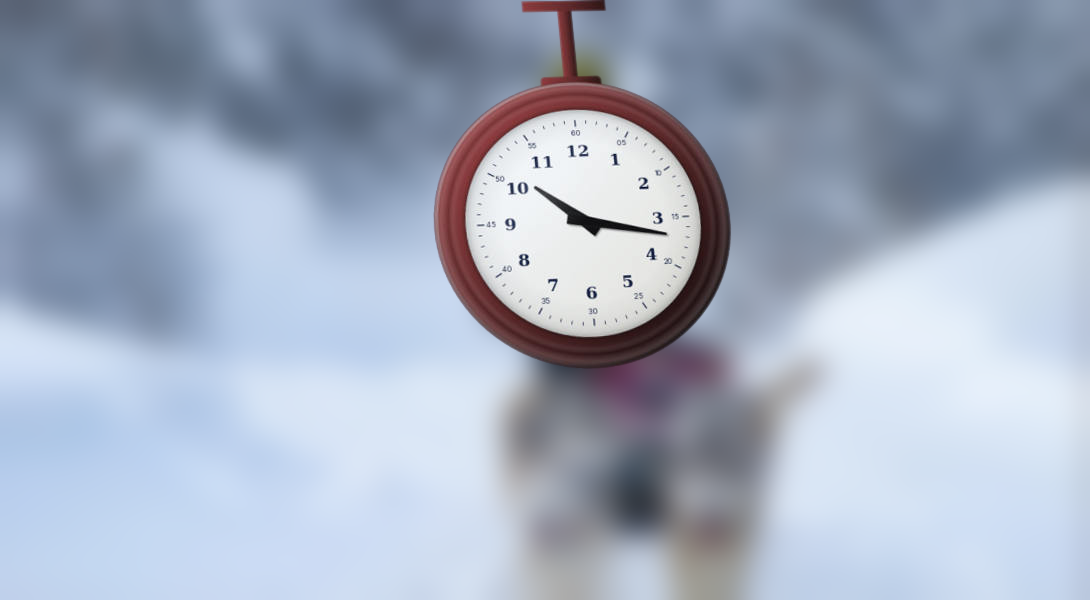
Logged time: 10,17
